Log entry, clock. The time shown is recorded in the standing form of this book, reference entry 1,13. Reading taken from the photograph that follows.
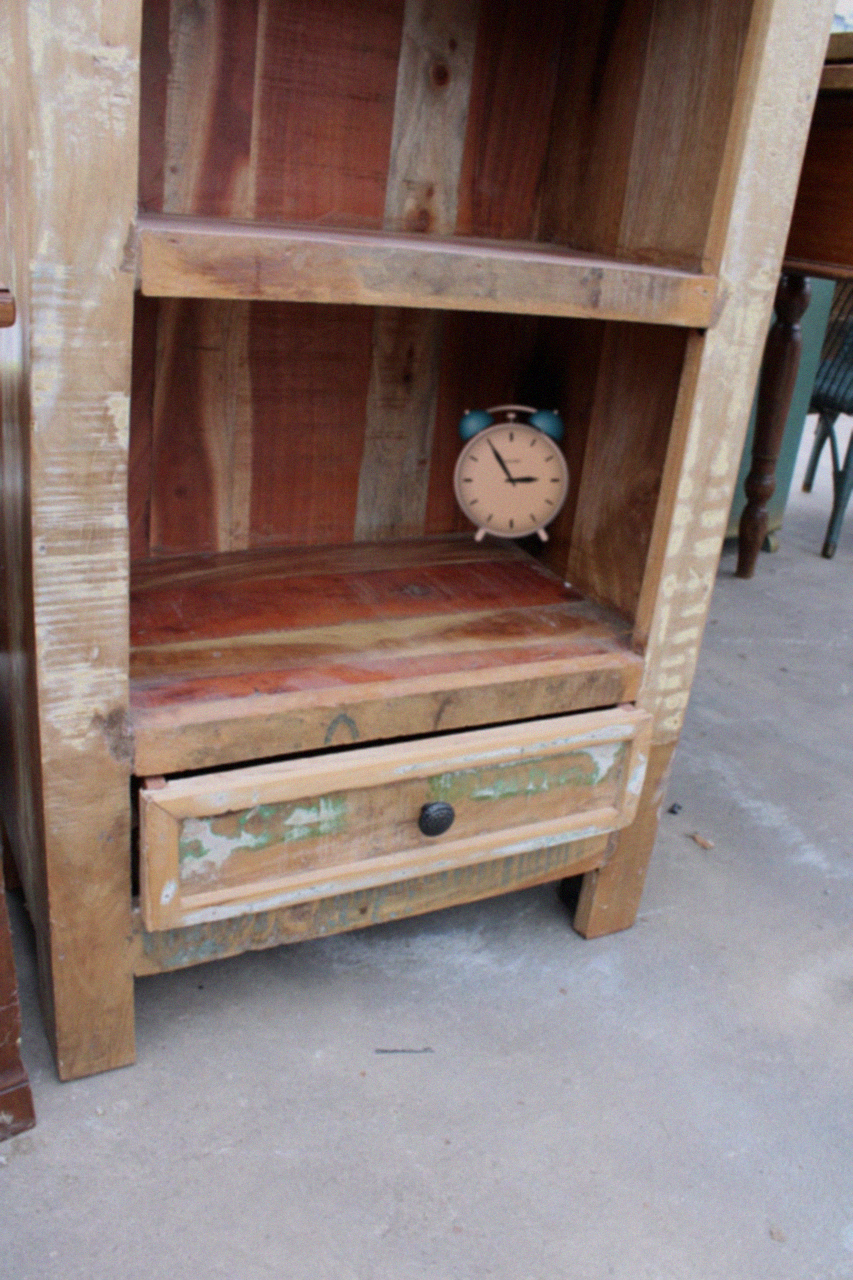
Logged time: 2,55
